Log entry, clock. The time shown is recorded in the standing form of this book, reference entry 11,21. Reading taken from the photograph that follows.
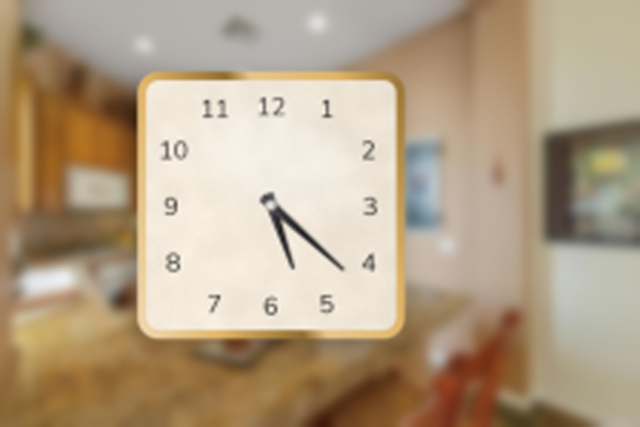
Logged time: 5,22
